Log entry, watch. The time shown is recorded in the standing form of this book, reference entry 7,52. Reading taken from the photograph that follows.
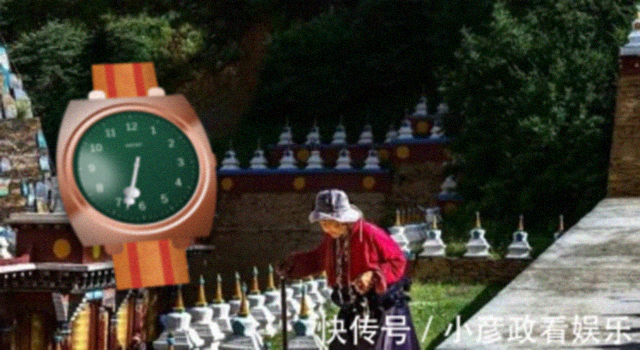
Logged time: 6,33
